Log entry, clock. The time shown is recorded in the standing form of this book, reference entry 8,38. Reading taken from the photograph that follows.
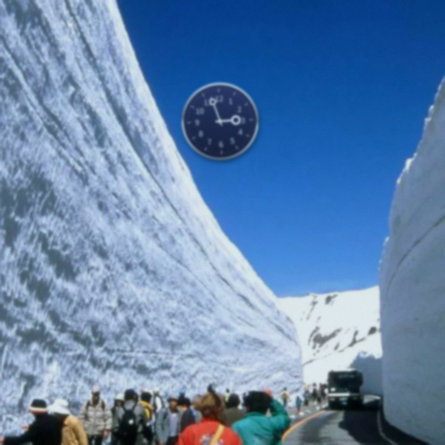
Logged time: 2,57
